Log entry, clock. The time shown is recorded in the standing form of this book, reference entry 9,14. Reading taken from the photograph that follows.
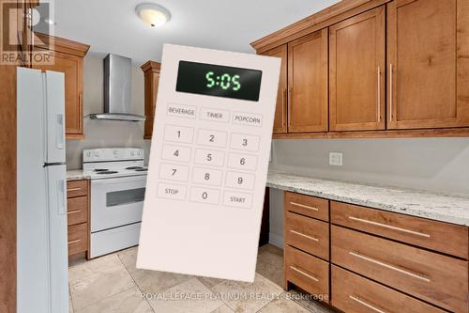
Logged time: 5,05
